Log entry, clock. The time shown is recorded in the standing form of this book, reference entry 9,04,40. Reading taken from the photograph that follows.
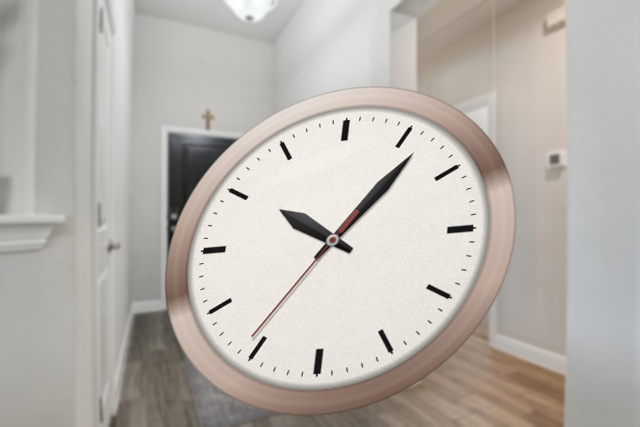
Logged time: 10,06,36
